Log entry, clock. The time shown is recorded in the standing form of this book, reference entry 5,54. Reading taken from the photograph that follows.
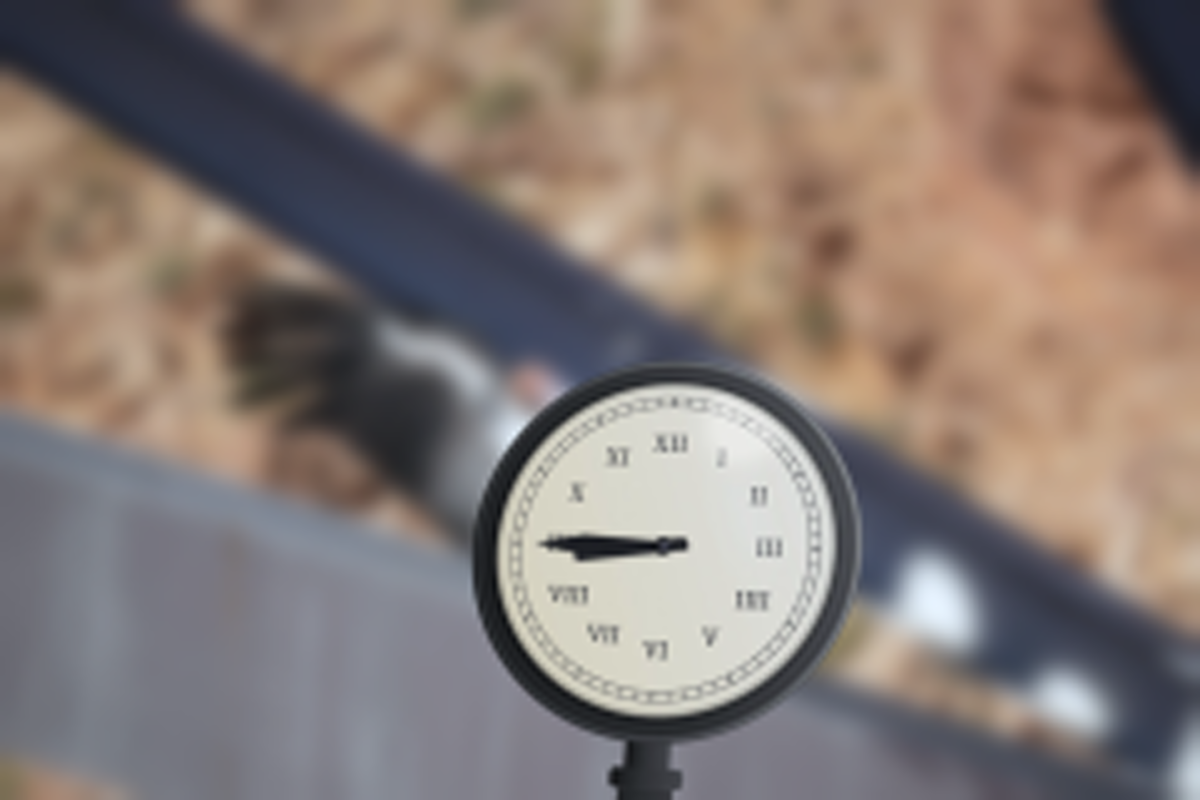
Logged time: 8,45
